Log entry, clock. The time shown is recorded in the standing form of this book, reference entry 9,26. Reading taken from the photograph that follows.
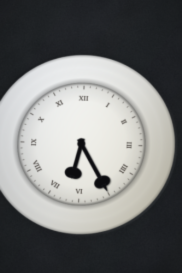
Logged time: 6,25
